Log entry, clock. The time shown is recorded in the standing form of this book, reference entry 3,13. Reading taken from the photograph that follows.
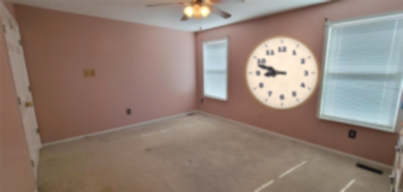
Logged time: 8,48
